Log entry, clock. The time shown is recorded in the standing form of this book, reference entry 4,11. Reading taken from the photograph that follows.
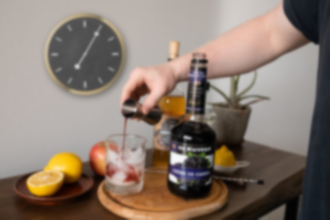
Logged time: 7,05
